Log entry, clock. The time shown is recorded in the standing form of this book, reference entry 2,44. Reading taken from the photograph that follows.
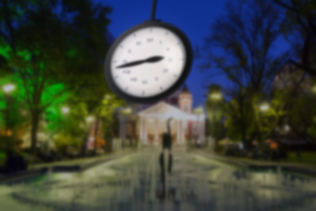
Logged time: 2,43
